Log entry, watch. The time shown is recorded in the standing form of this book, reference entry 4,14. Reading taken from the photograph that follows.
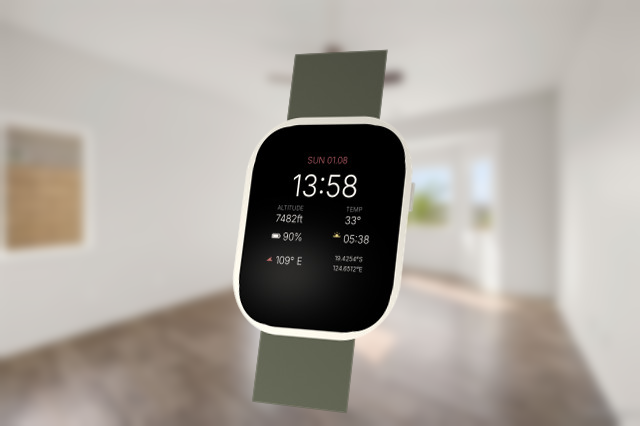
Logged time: 13,58
